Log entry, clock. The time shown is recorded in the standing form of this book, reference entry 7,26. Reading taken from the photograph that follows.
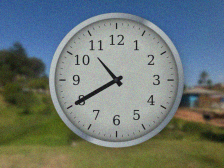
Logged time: 10,40
